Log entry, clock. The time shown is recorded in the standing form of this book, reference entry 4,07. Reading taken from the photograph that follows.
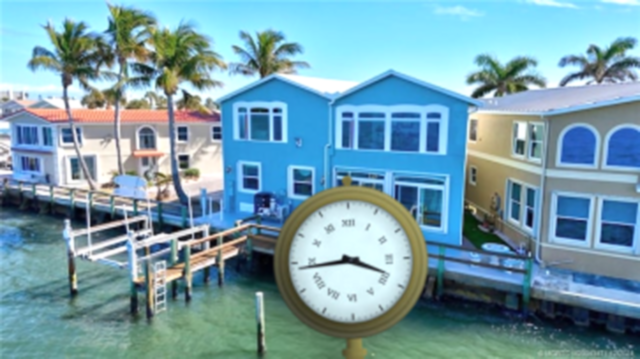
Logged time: 3,44
